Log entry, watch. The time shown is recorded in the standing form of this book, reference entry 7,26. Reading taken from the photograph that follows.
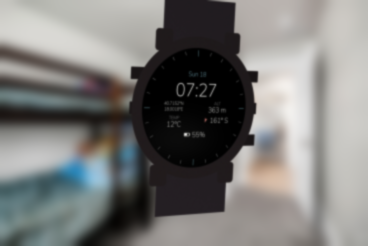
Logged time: 7,27
